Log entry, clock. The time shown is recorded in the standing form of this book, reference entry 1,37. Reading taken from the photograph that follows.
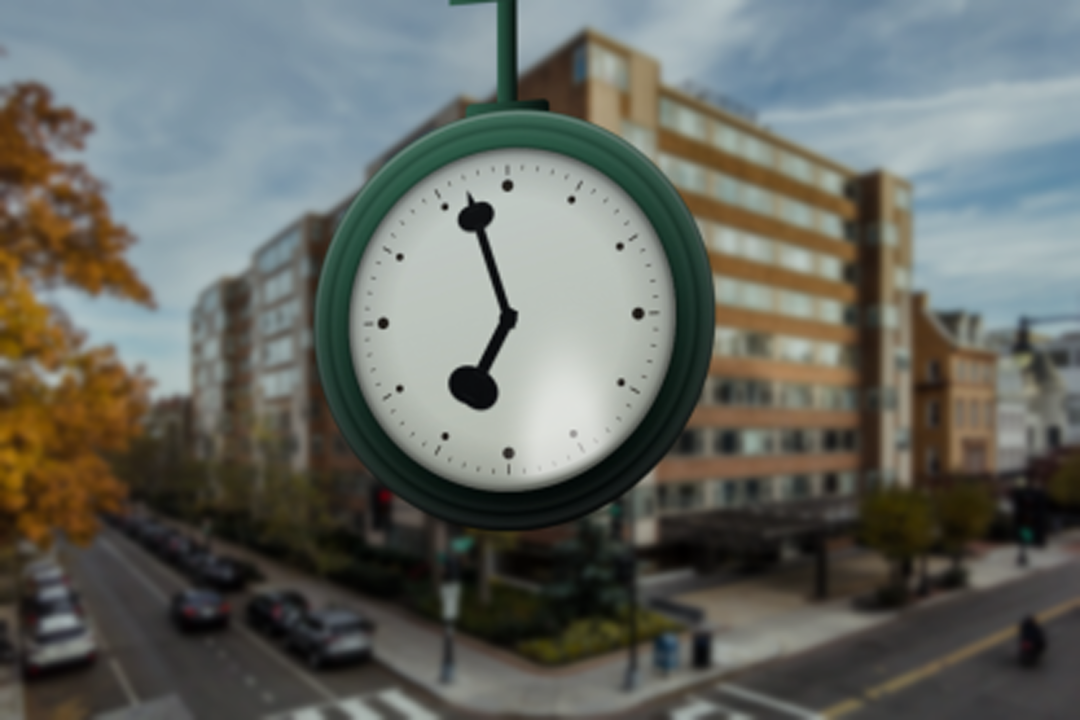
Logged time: 6,57
